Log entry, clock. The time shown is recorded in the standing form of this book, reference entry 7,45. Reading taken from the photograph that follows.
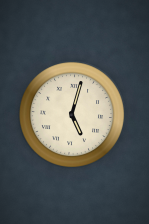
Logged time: 5,02
